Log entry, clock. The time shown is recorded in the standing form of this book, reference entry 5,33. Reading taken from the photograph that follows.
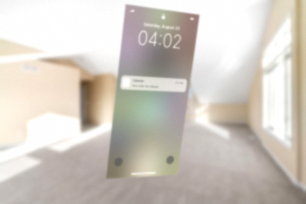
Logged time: 4,02
